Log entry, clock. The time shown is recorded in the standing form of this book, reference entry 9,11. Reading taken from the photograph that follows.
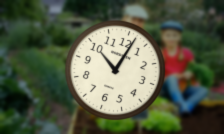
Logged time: 10,02
